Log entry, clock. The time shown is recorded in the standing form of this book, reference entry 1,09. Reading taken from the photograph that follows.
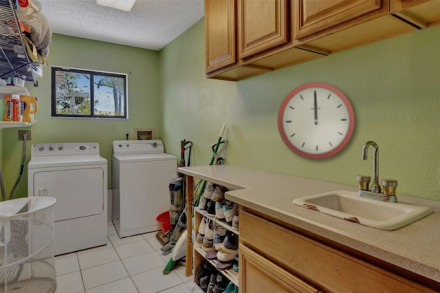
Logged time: 12,00
